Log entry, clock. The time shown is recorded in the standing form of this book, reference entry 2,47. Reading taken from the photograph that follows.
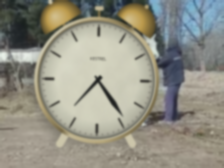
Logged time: 7,24
